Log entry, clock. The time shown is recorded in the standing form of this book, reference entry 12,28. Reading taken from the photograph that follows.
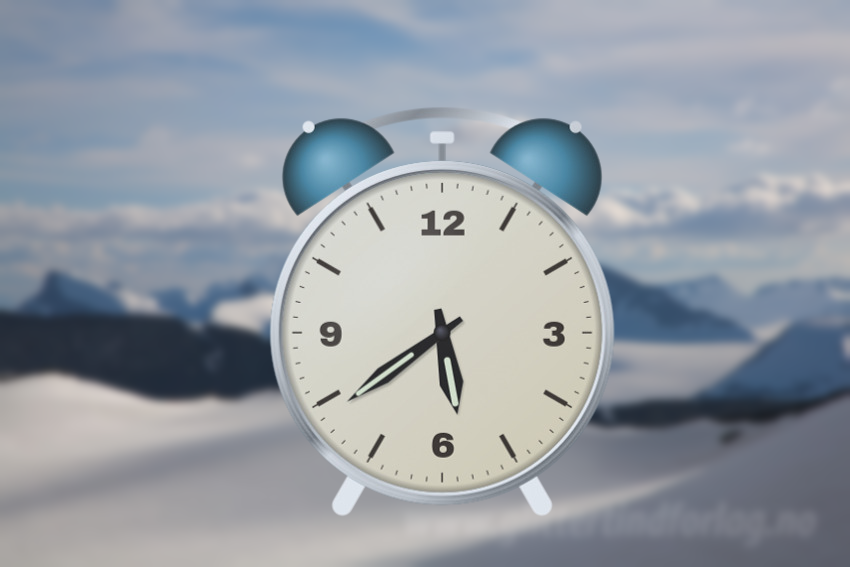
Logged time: 5,39
